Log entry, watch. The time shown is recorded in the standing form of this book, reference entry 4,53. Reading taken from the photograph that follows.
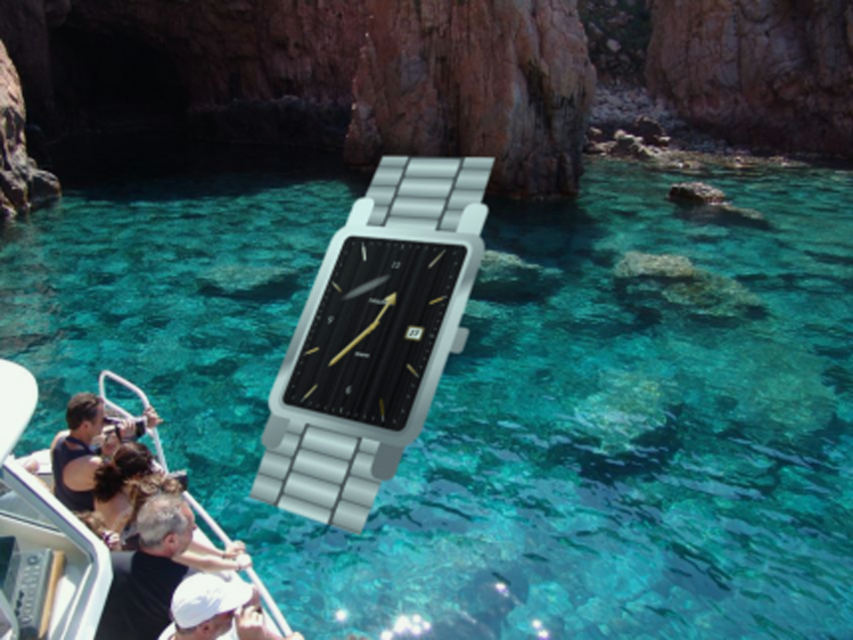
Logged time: 12,36
